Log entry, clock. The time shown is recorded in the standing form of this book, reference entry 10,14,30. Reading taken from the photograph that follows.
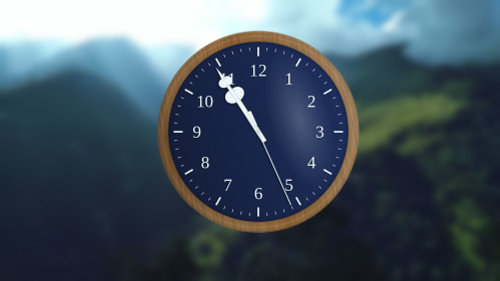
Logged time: 10,54,26
